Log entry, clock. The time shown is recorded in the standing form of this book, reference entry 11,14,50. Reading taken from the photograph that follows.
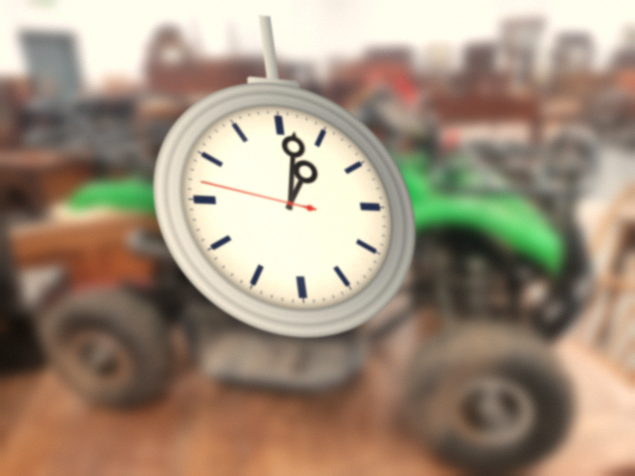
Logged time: 1,01,47
